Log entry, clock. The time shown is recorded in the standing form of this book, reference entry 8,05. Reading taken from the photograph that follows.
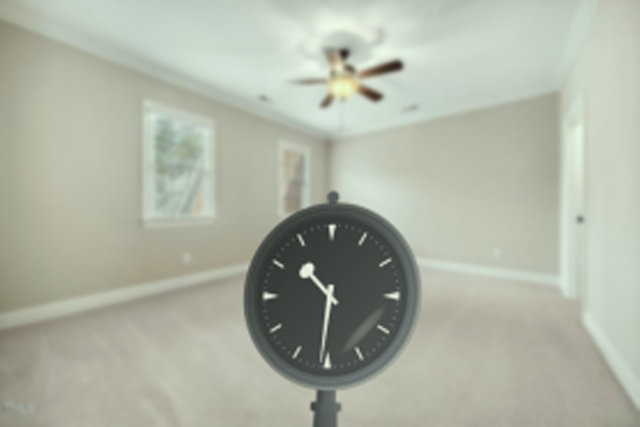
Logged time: 10,31
